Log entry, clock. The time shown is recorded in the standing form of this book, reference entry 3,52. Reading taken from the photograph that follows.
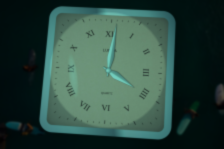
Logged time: 4,01
